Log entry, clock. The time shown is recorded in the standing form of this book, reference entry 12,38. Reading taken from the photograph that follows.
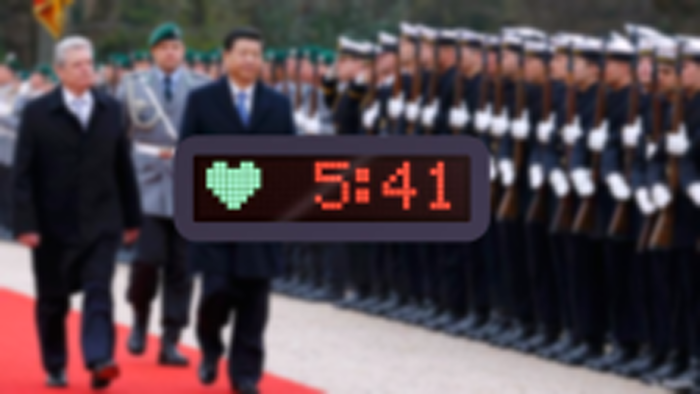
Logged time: 5,41
